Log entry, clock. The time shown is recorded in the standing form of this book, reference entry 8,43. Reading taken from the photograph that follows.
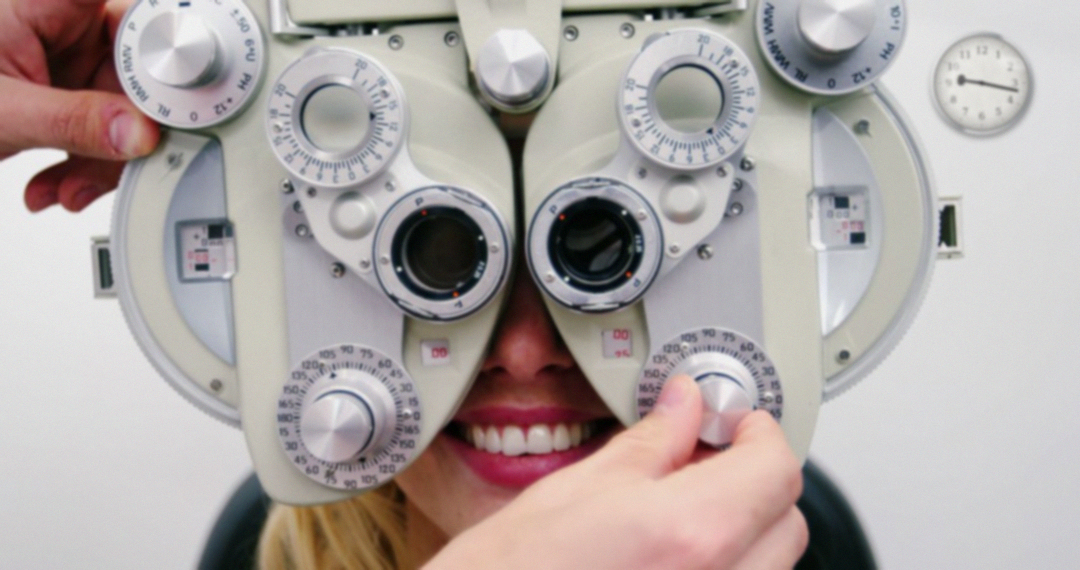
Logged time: 9,17
